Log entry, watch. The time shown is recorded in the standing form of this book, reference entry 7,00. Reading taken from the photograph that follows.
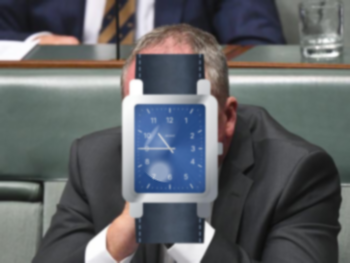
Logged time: 10,45
